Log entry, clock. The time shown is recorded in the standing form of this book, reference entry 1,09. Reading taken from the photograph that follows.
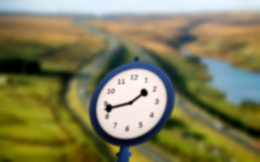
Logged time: 1,43
